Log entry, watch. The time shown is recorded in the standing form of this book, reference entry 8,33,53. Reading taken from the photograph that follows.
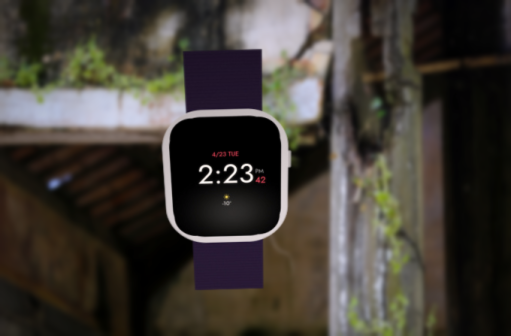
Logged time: 2,23,42
